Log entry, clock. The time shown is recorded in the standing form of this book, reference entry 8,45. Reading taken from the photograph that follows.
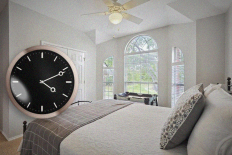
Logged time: 4,11
